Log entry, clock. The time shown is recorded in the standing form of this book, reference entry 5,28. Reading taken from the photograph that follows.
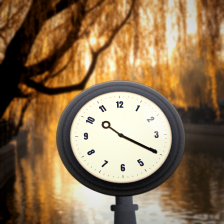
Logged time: 10,20
